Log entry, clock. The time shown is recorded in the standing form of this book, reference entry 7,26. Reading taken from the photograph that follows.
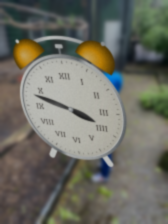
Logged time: 3,48
